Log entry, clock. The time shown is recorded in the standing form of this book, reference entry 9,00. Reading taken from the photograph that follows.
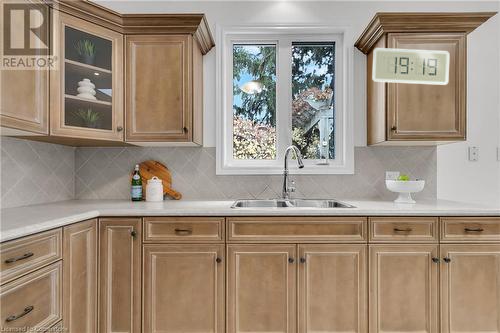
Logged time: 19,19
